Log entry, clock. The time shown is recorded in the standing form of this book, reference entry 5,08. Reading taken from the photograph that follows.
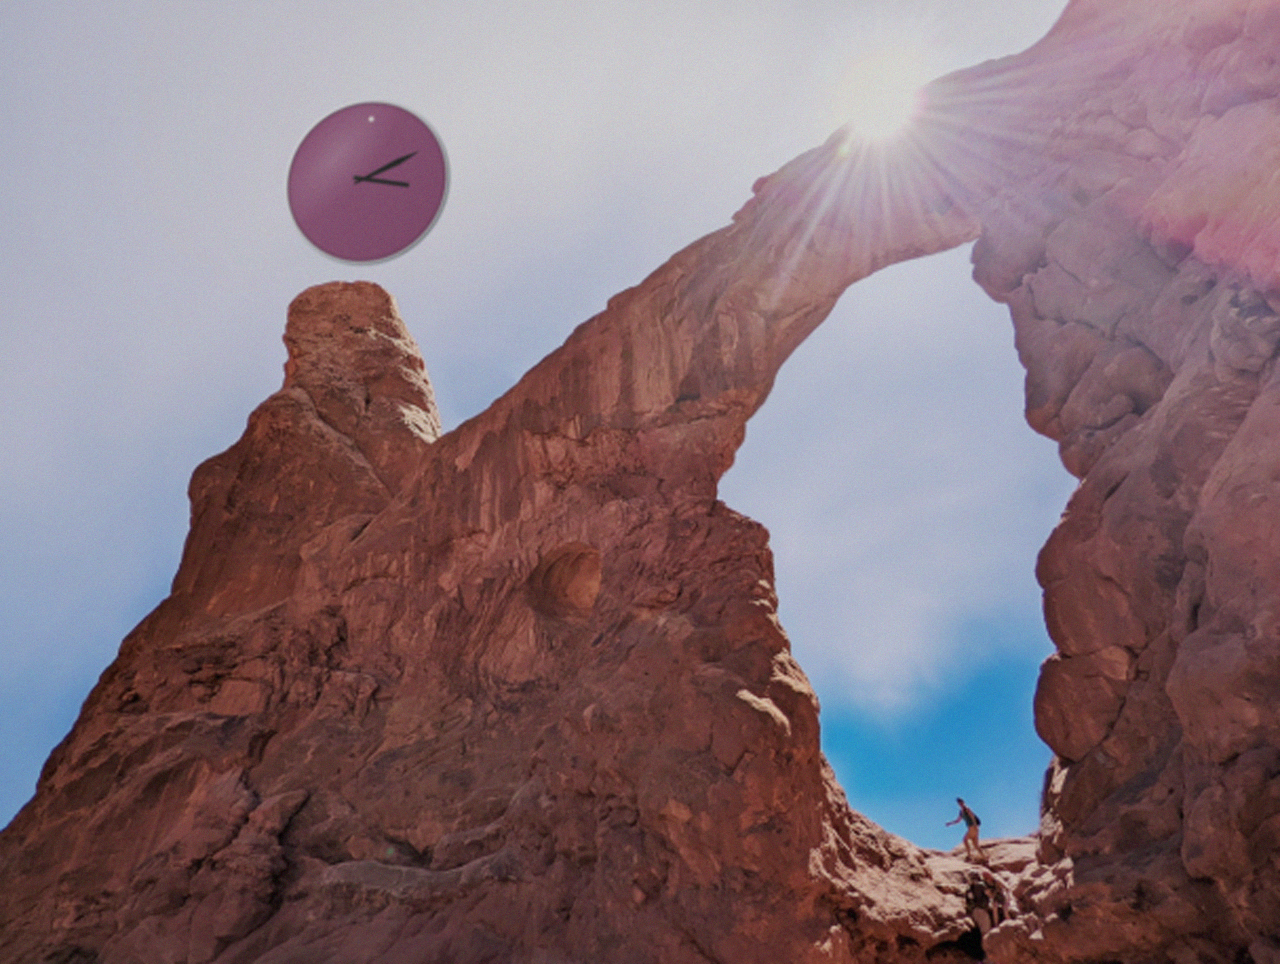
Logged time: 3,10
